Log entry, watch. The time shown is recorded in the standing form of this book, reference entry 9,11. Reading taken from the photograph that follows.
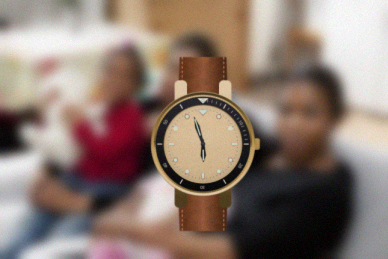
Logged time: 5,57
